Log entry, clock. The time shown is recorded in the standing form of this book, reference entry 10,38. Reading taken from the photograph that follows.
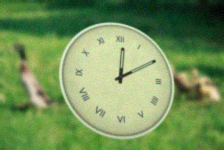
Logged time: 12,10
